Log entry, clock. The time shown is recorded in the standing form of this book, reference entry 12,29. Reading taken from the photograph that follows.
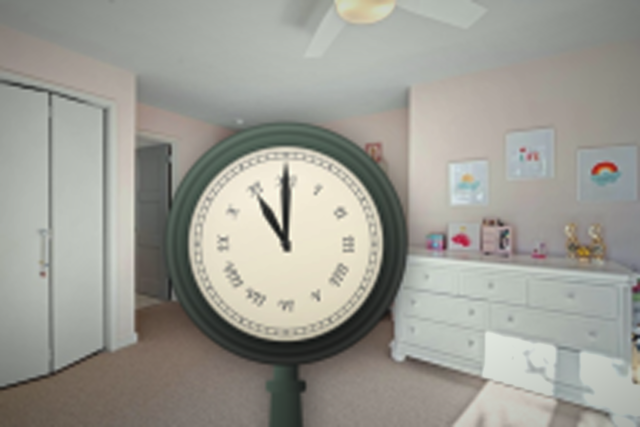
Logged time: 11,00
